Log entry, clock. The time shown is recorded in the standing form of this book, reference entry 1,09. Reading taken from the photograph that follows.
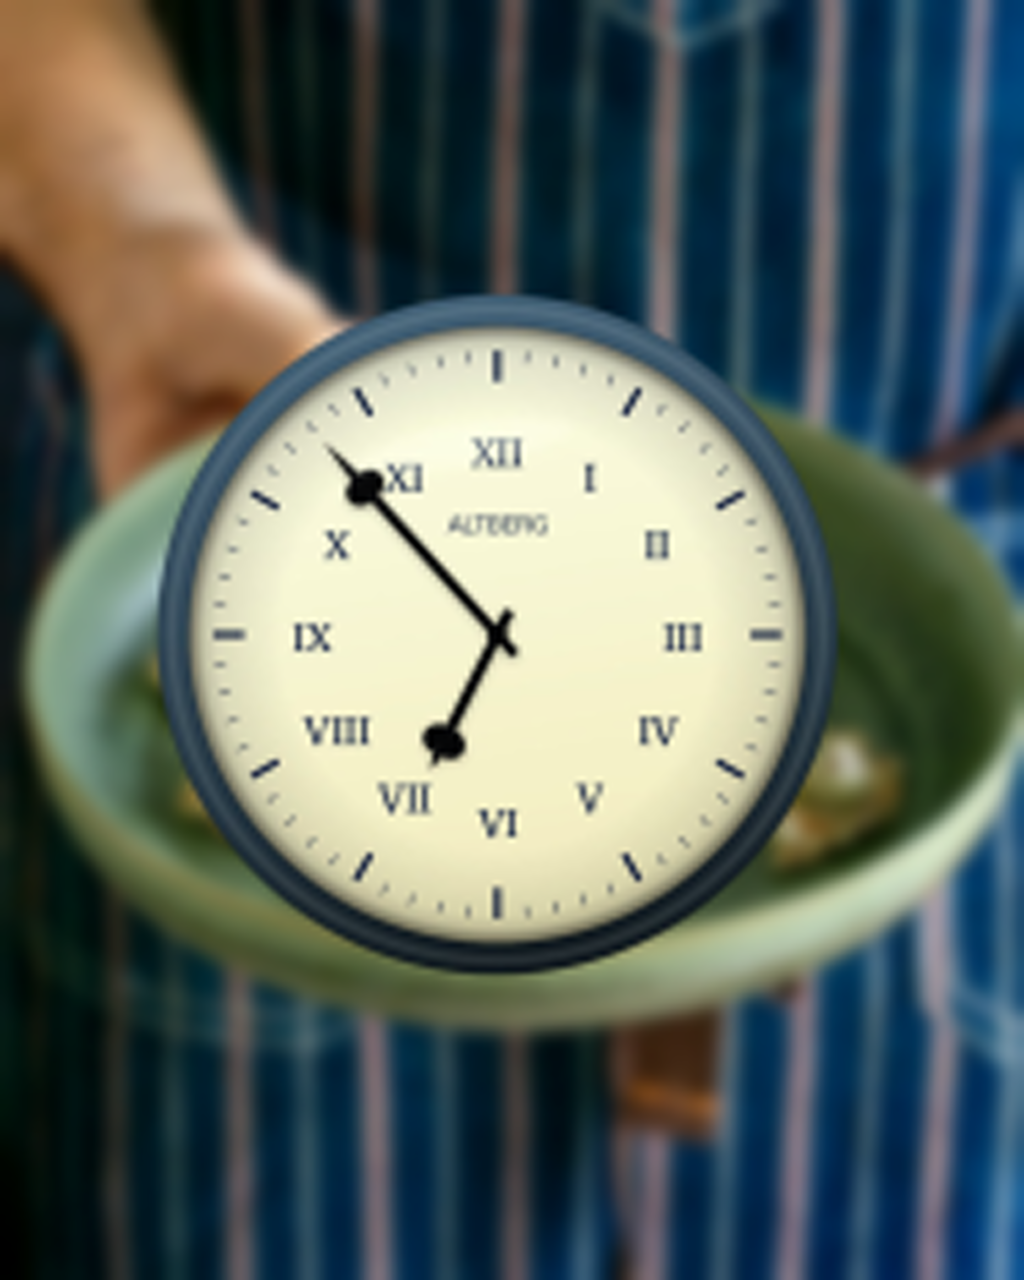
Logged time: 6,53
